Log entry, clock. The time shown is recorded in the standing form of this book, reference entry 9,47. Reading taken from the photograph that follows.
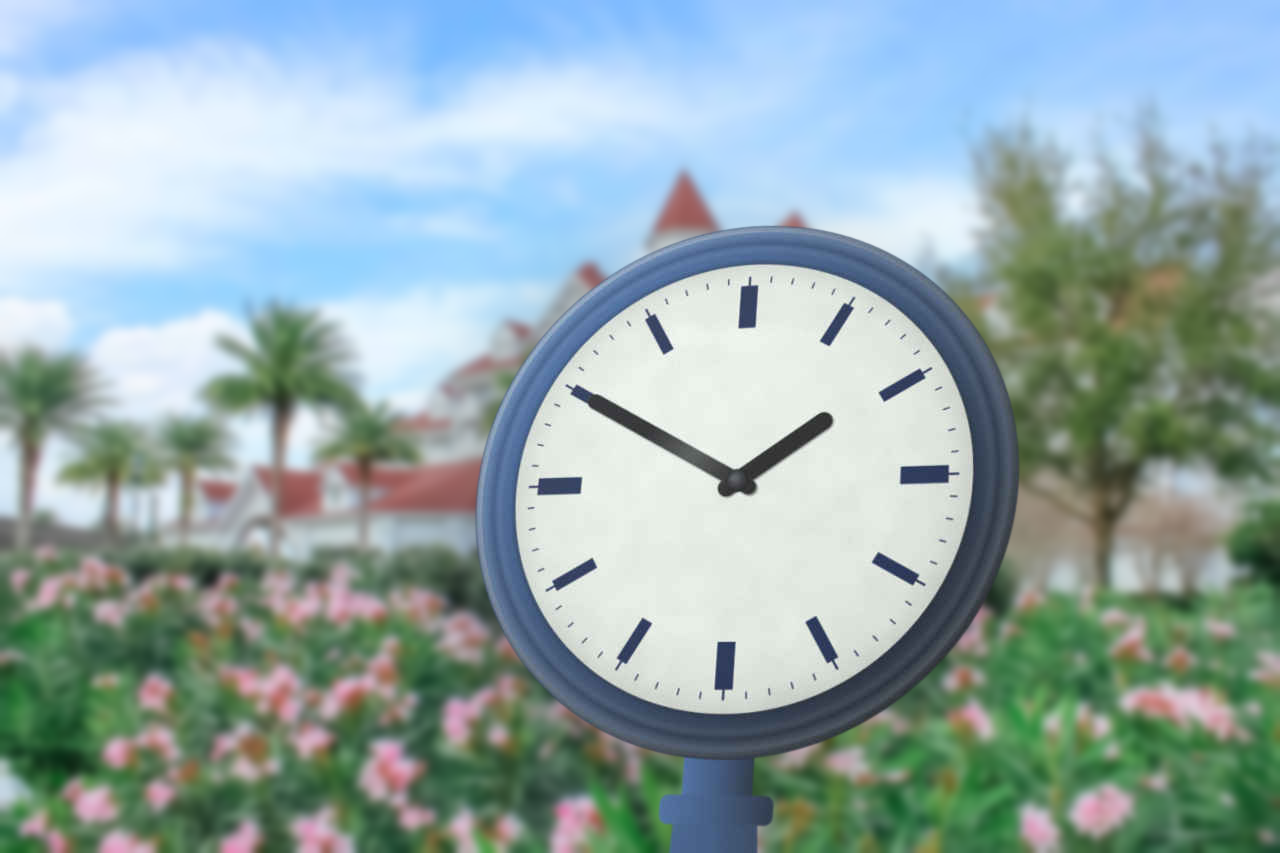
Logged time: 1,50
